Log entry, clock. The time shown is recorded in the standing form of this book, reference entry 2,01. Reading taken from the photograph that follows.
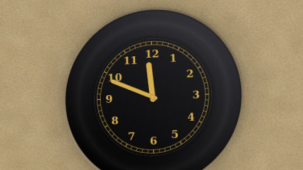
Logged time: 11,49
